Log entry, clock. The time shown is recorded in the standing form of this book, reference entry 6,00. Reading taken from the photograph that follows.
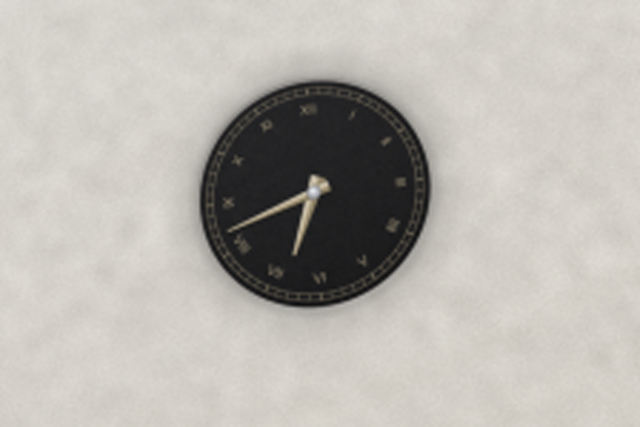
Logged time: 6,42
